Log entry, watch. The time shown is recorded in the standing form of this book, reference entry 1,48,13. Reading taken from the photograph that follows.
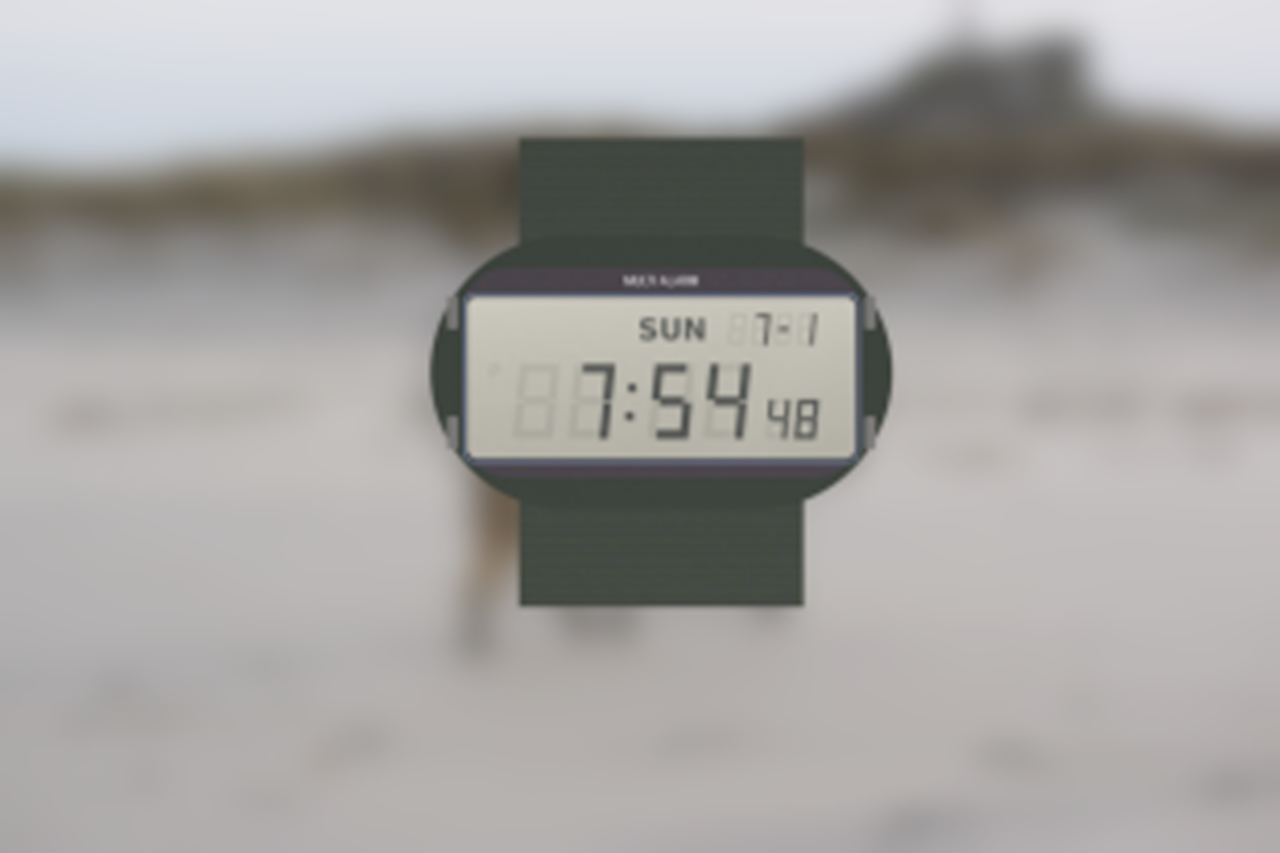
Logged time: 7,54,48
